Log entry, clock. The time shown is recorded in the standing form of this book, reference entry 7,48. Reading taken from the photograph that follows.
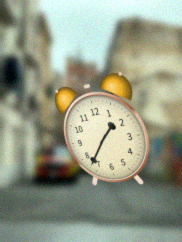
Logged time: 1,37
